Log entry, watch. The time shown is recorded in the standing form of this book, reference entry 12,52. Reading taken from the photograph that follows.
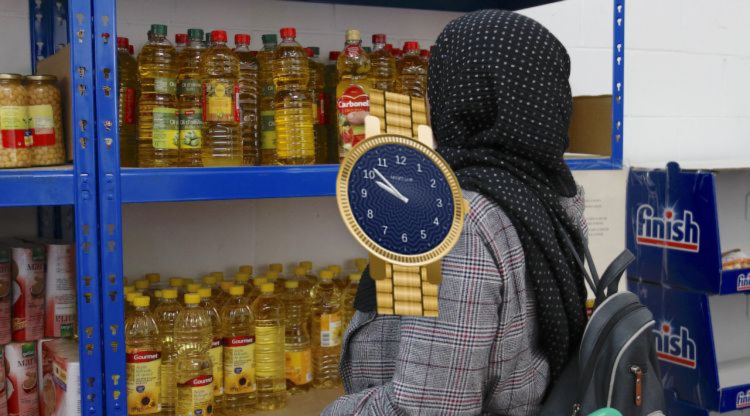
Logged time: 9,52
